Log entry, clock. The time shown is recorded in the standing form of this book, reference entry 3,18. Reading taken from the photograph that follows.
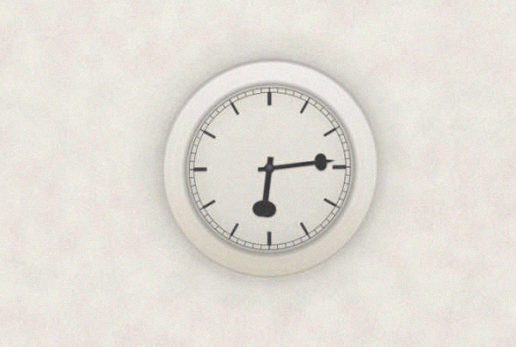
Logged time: 6,14
